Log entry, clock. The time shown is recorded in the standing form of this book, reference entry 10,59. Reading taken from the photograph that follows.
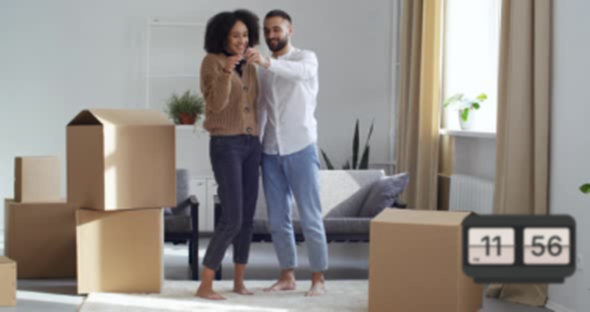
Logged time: 11,56
